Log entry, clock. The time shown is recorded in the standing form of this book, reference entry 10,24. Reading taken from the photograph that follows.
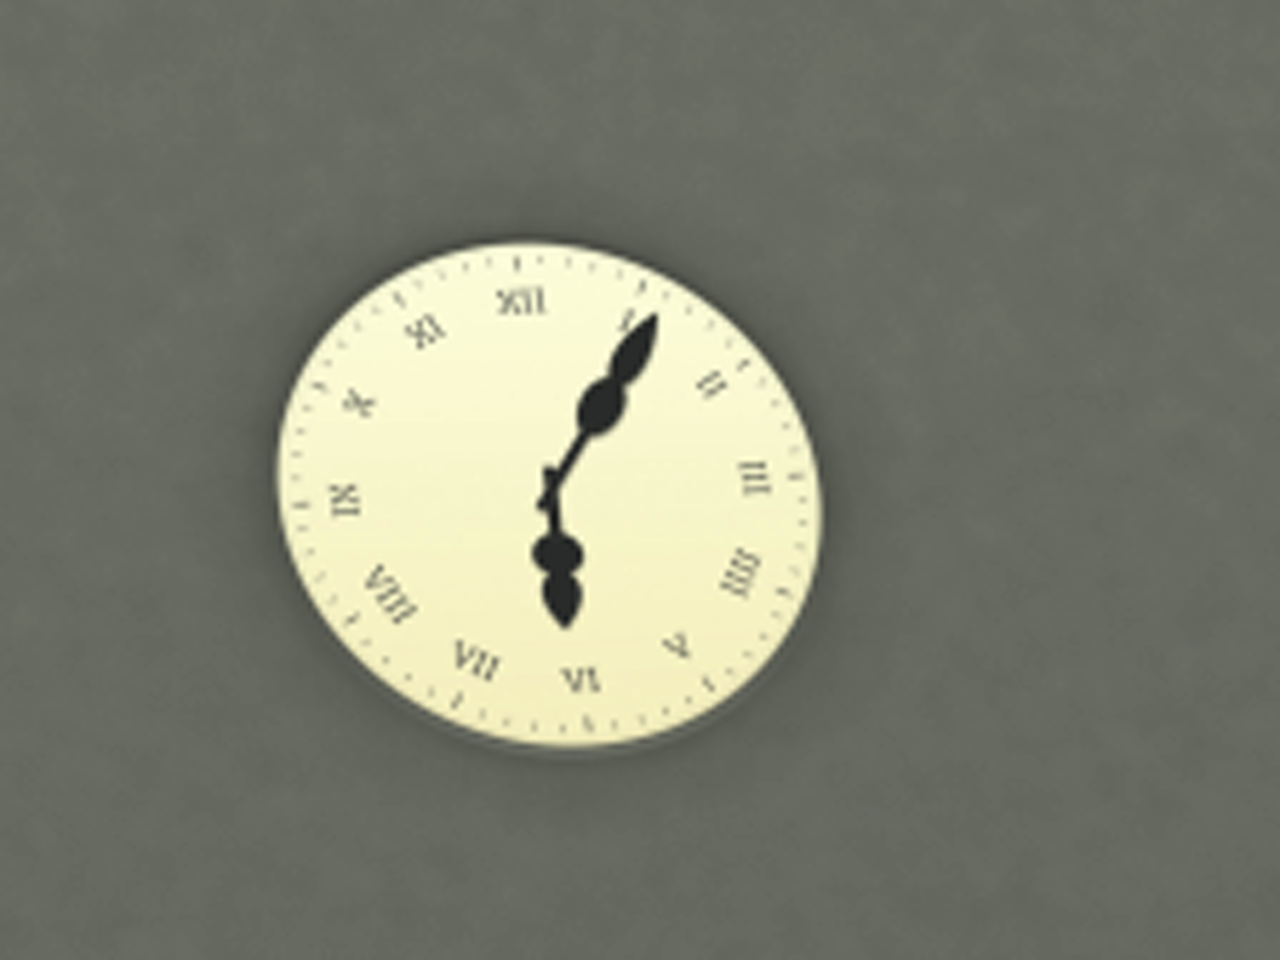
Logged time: 6,06
